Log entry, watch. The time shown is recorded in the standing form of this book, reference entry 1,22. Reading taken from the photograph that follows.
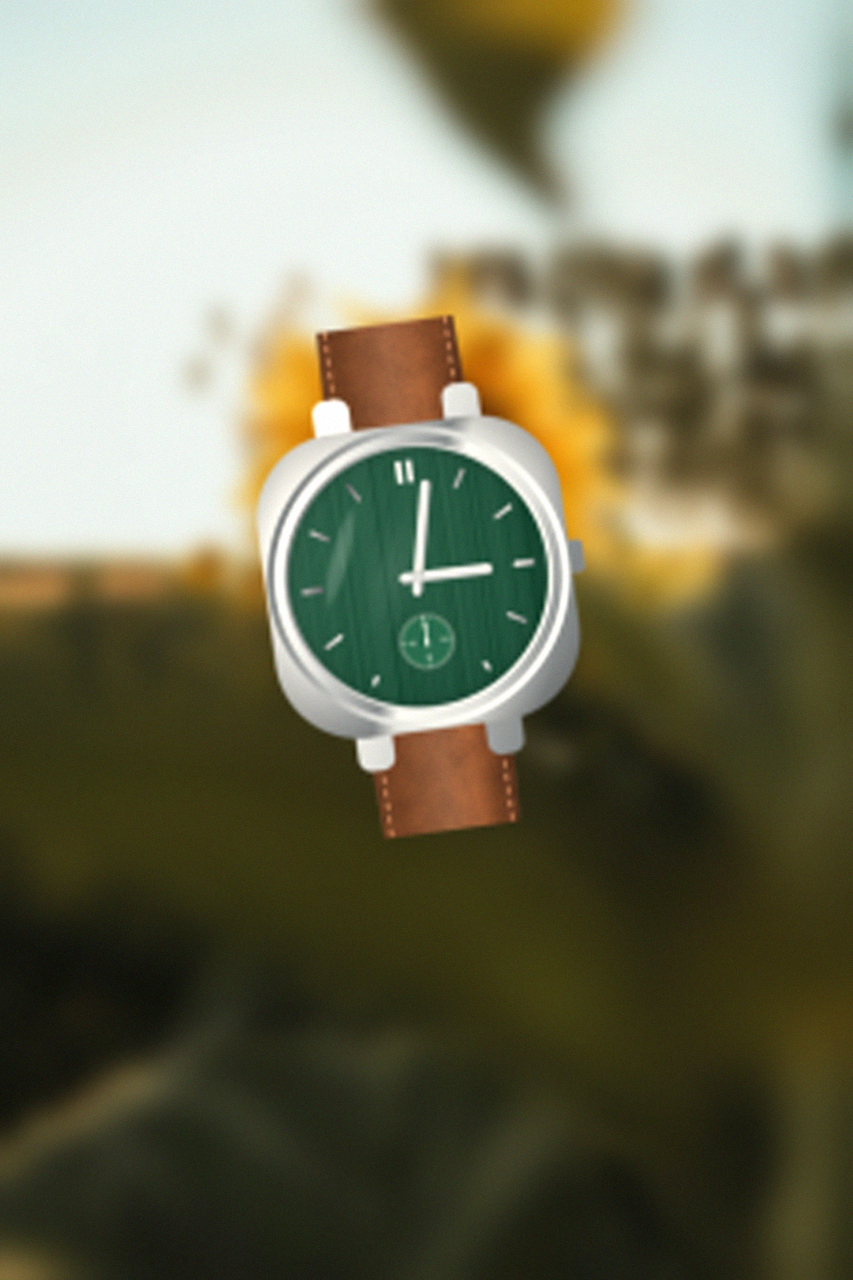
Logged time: 3,02
